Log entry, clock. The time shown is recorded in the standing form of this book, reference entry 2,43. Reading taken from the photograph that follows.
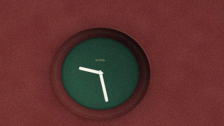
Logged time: 9,28
